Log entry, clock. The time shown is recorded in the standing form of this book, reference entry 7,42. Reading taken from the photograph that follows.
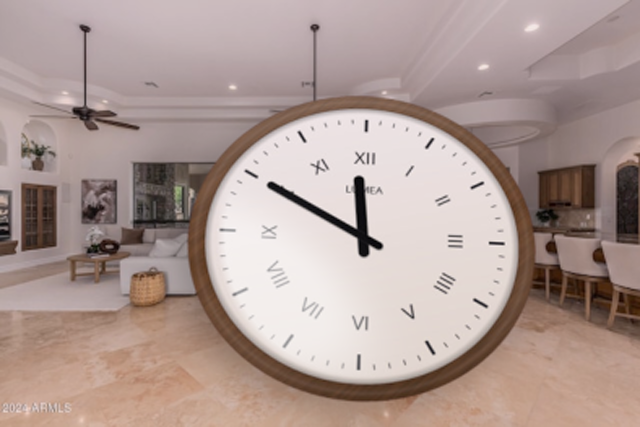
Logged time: 11,50
